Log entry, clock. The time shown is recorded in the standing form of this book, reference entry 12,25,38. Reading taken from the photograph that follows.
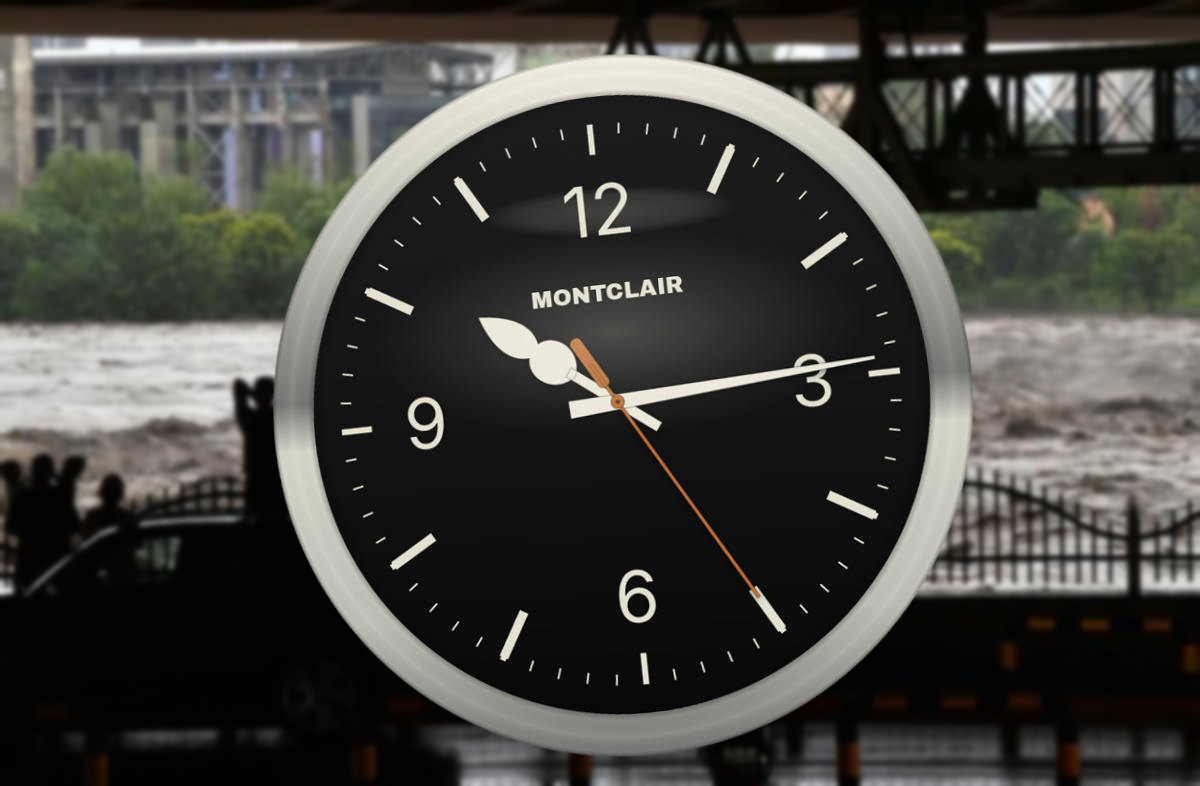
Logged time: 10,14,25
